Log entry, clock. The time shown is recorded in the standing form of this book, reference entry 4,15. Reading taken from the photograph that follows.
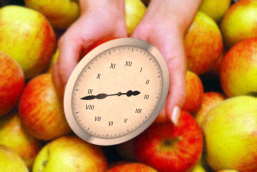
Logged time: 2,43
